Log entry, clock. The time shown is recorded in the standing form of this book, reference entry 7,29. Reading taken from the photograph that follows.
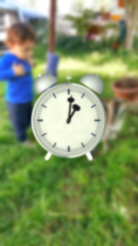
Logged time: 1,01
